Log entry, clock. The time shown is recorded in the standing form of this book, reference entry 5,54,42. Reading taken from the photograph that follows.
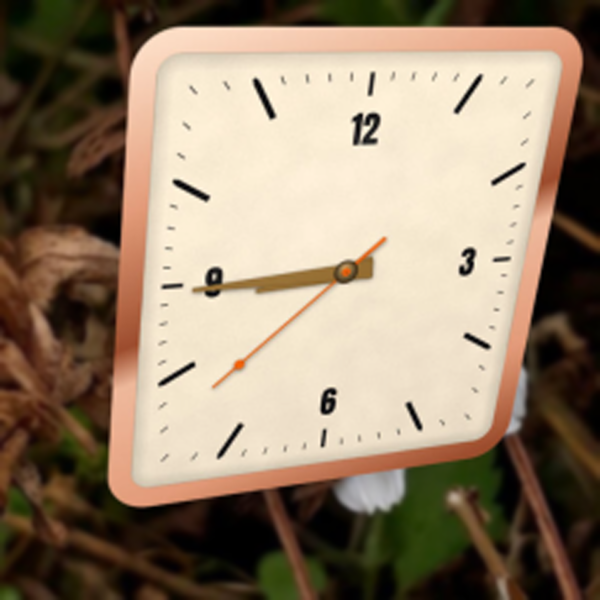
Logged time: 8,44,38
